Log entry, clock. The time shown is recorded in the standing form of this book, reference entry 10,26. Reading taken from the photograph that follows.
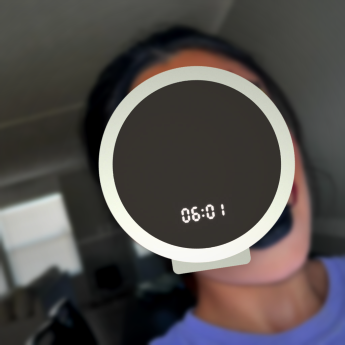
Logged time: 6,01
